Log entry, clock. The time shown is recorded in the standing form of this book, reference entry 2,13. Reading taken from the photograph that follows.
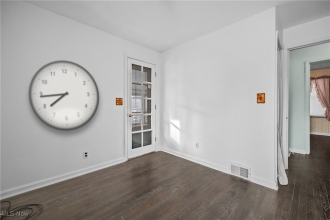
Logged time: 7,44
